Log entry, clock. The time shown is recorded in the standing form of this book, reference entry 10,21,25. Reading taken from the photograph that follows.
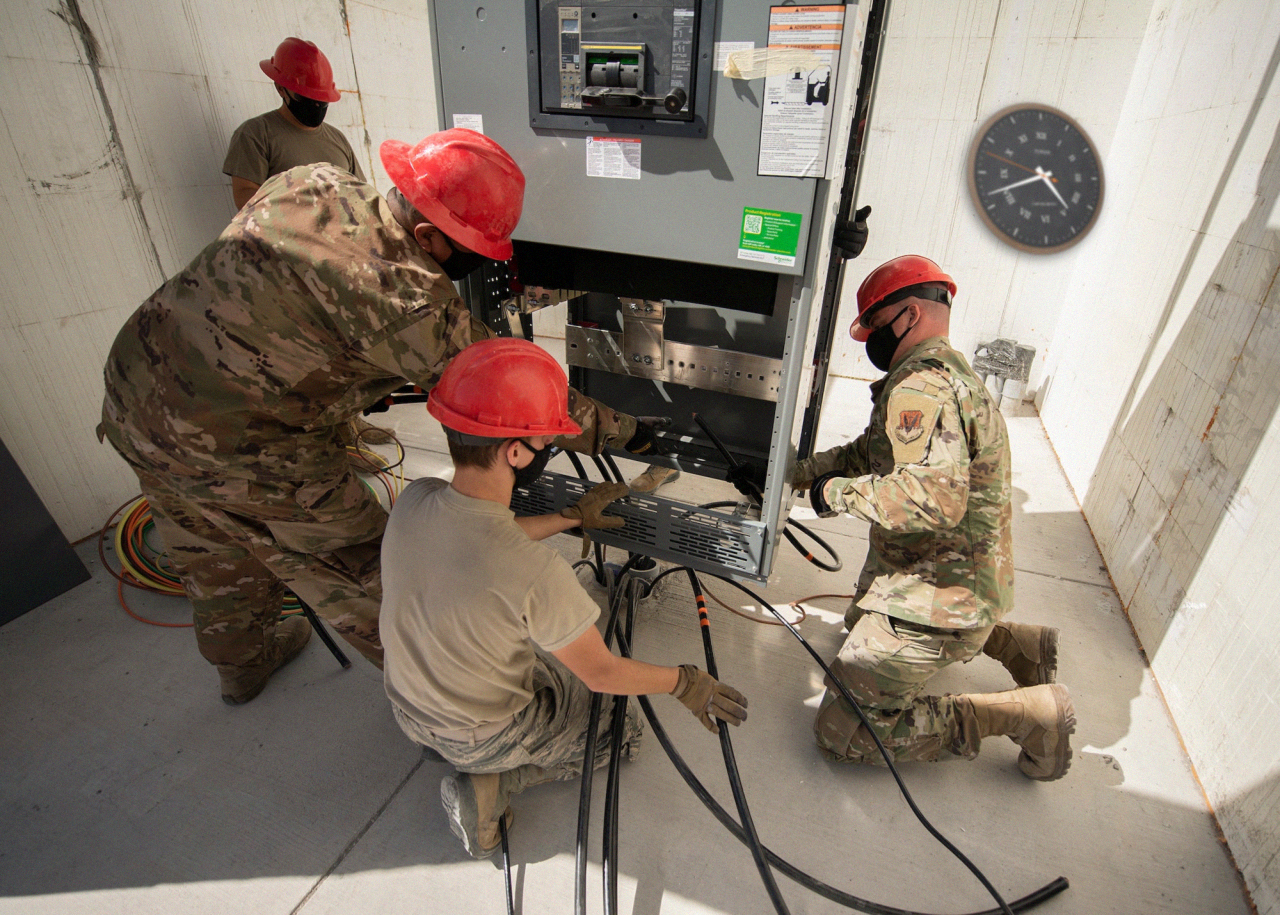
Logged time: 4,41,48
